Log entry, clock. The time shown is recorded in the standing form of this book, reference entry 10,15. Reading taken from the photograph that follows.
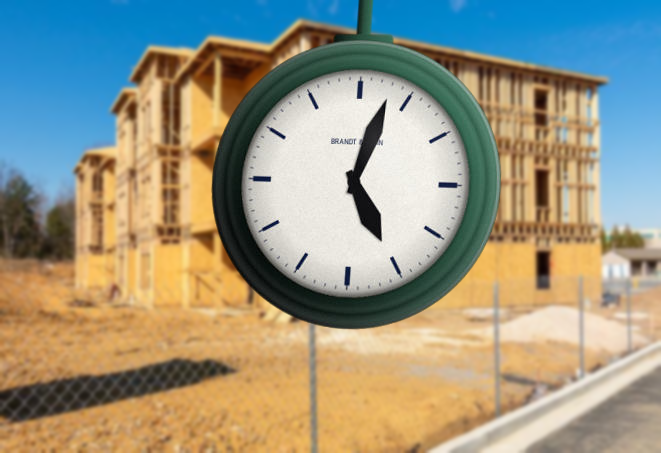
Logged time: 5,03
